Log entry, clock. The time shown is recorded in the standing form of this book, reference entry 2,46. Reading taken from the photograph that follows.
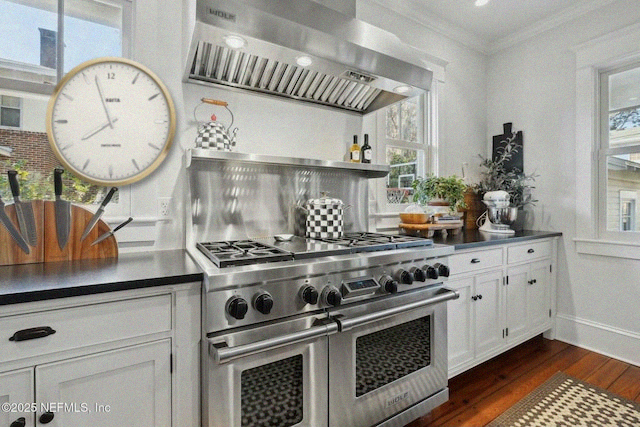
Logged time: 7,57
